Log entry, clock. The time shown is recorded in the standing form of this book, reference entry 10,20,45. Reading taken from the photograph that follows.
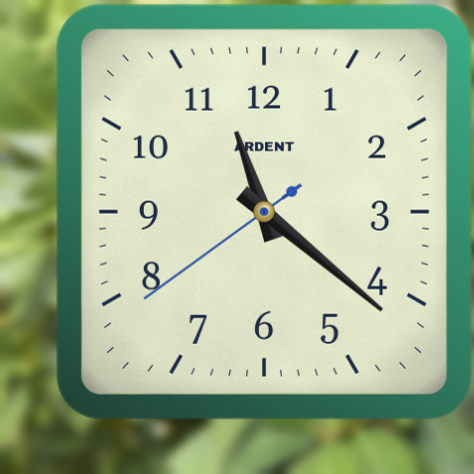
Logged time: 11,21,39
